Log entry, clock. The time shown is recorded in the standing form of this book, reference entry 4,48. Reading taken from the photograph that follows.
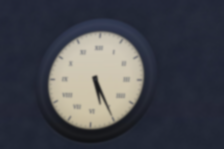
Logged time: 5,25
